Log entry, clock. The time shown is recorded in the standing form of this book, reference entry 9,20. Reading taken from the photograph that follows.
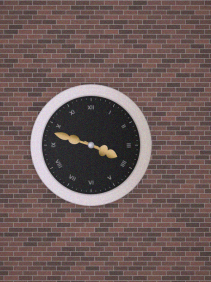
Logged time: 3,48
